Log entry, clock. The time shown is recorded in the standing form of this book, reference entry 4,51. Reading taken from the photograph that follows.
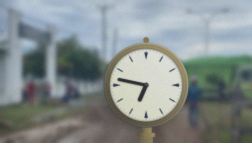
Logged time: 6,47
